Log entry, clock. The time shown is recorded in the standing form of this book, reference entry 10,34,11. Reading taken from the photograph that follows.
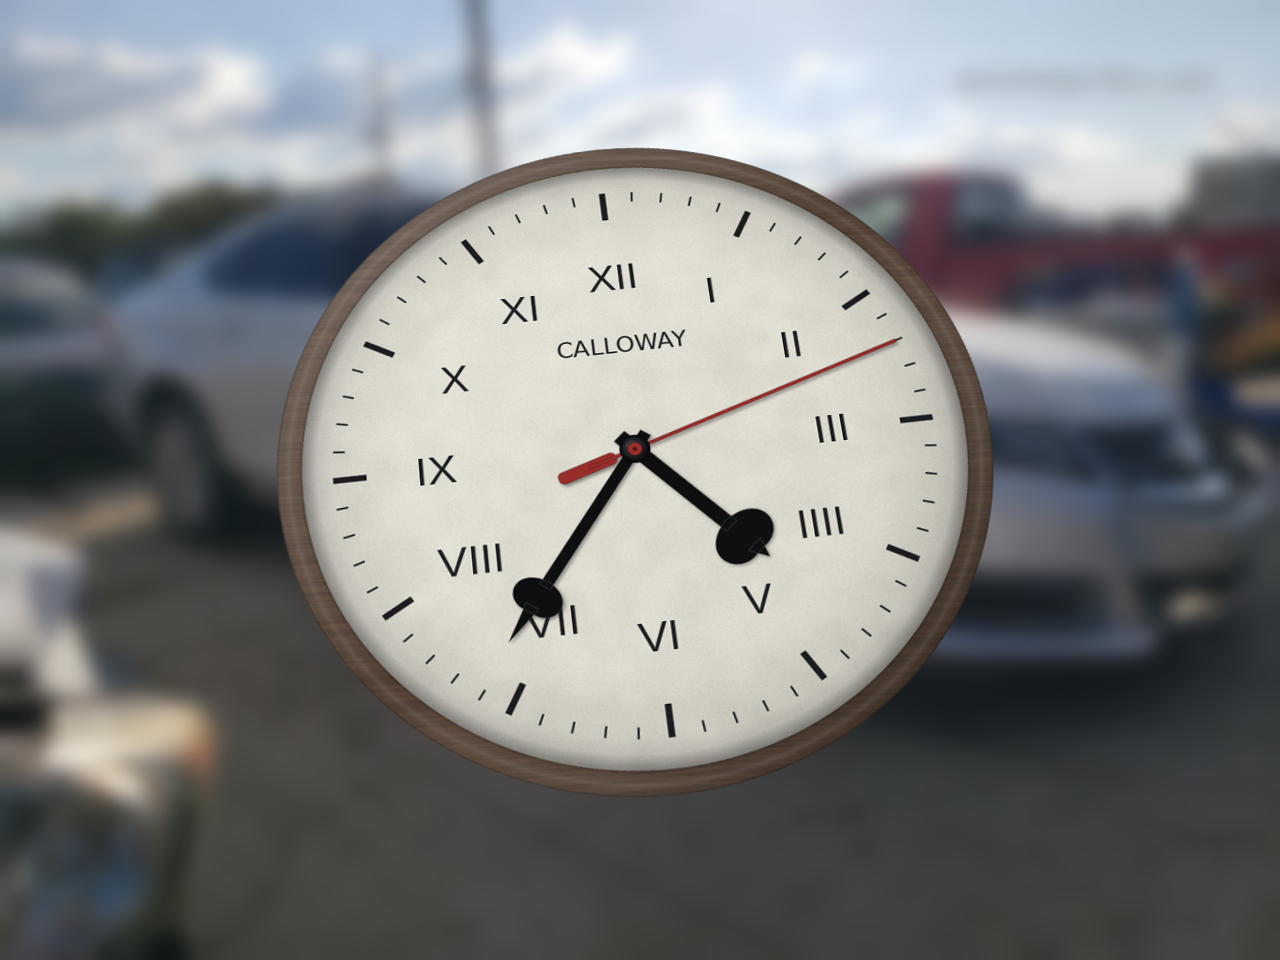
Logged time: 4,36,12
